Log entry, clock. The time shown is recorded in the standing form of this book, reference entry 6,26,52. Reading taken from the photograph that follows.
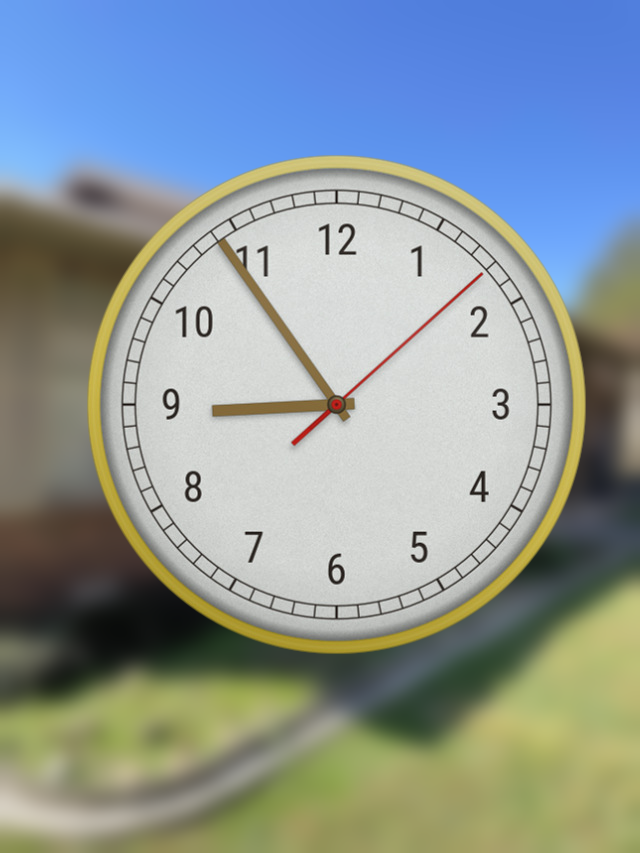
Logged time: 8,54,08
